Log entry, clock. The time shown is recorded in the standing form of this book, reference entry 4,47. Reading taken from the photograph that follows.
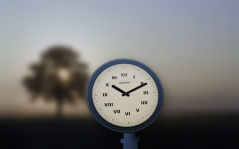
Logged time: 10,11
